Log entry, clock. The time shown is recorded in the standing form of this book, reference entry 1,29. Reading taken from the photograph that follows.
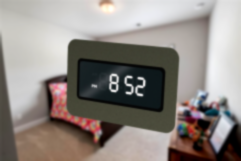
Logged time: 8,52
